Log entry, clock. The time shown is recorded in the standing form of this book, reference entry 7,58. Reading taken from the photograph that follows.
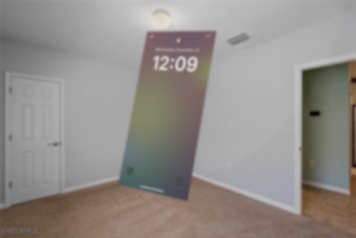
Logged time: 12,09
